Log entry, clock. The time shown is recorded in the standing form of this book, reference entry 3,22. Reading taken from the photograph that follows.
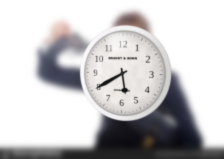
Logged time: 5,40
